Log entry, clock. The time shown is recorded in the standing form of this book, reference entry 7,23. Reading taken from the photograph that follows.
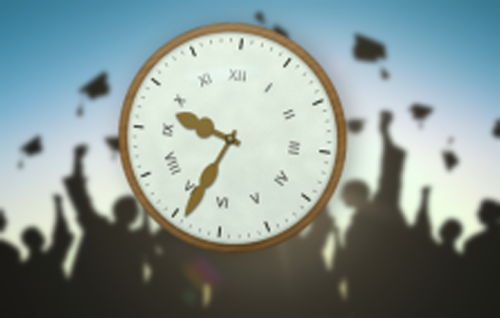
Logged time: 9,34
